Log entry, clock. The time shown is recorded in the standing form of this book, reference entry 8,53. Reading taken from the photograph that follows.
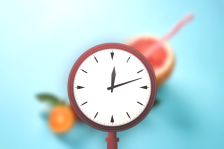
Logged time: 12,12
